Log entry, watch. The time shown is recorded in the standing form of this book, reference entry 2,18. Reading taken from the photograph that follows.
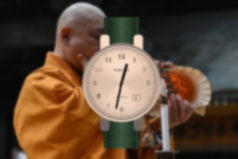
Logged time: 12,32
